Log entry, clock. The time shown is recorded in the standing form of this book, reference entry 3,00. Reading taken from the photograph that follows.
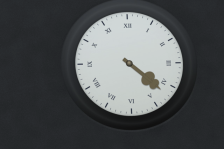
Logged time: 4,22
